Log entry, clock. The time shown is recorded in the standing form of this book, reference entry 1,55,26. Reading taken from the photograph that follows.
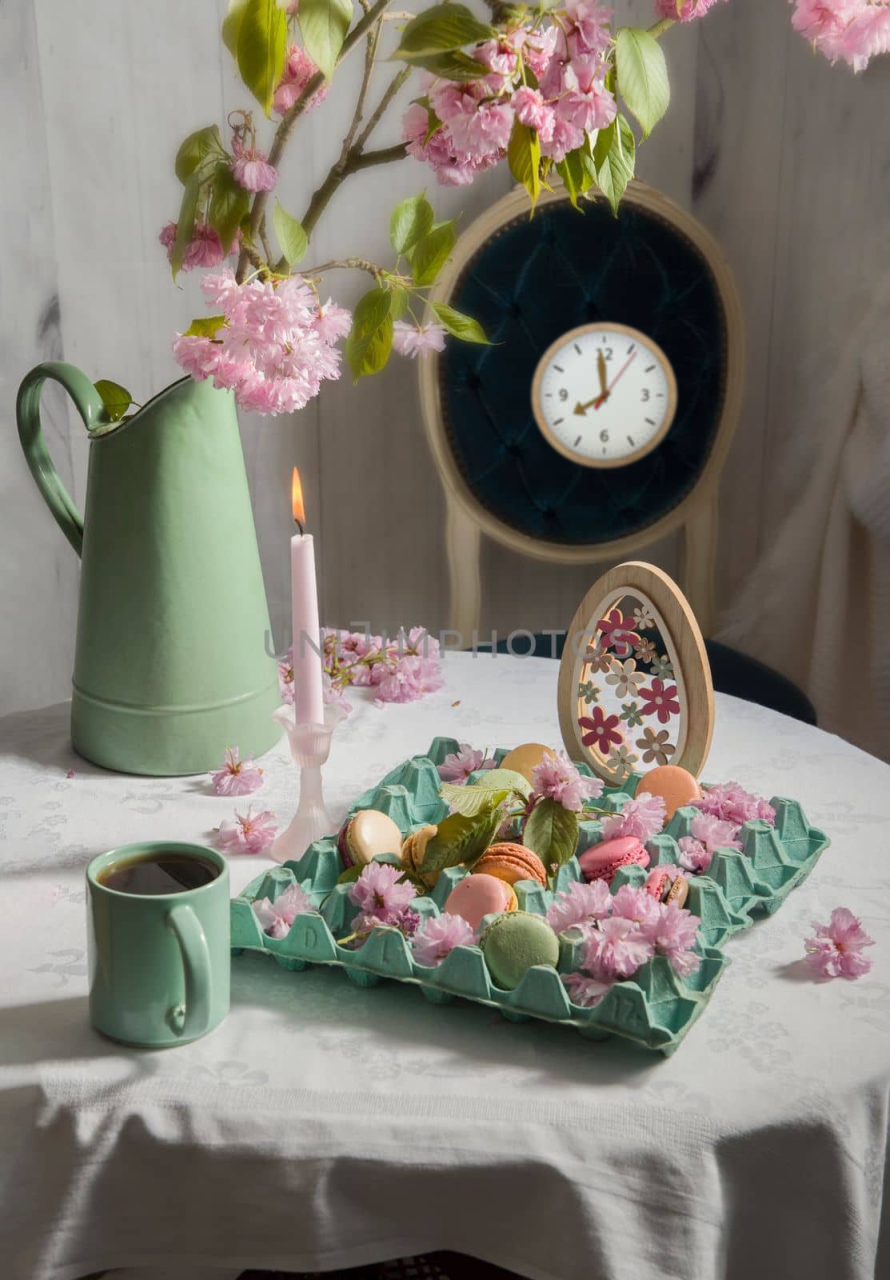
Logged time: 7,59,06
